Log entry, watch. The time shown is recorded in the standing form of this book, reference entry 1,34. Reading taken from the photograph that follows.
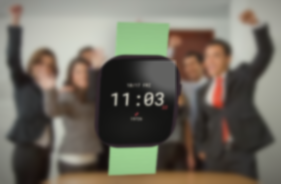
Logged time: 11,03
